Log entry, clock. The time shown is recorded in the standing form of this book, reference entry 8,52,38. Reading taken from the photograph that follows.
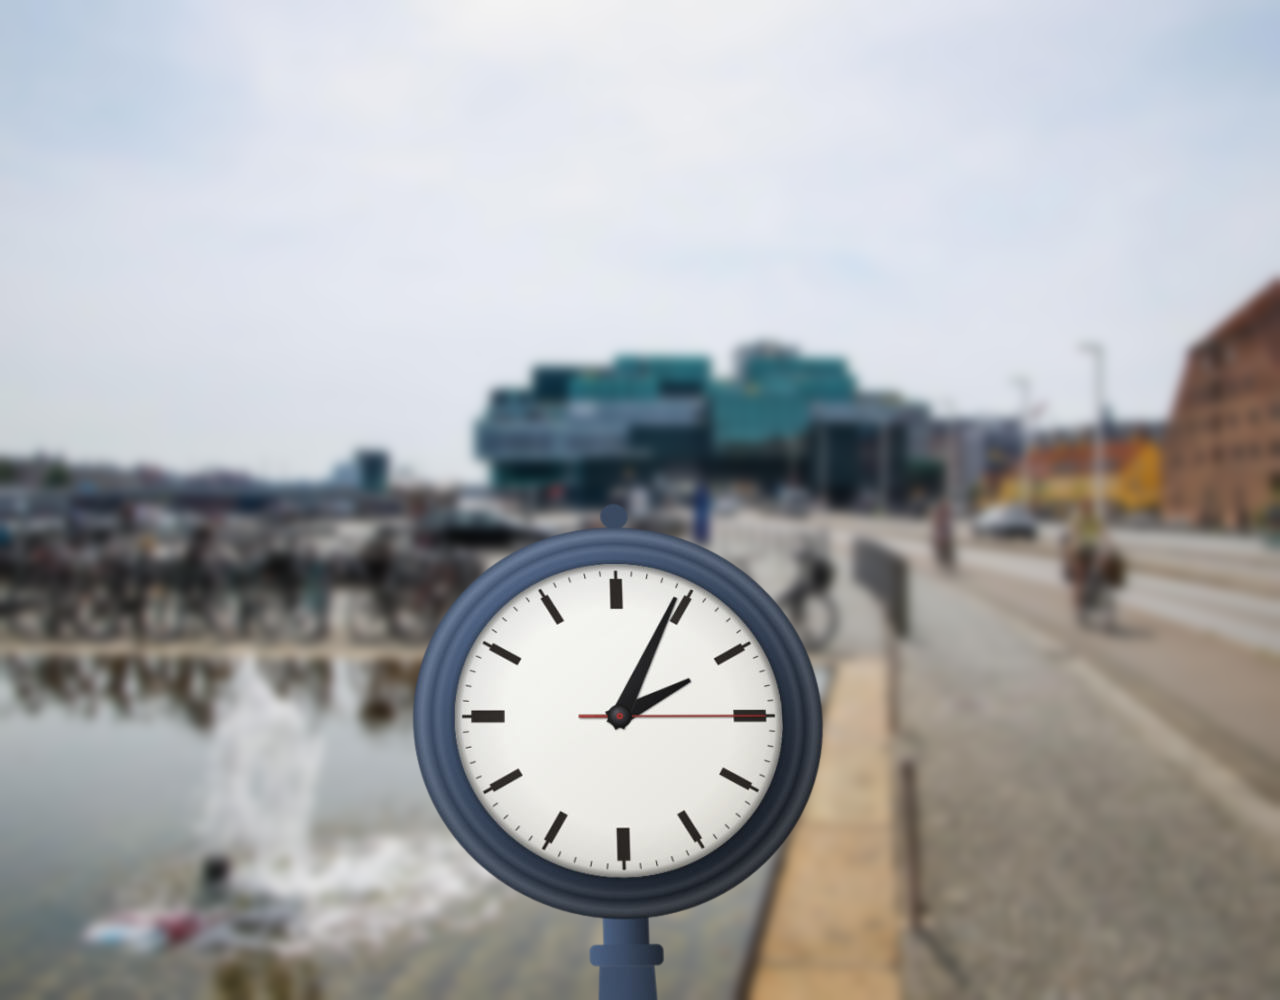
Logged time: 2,04,15
